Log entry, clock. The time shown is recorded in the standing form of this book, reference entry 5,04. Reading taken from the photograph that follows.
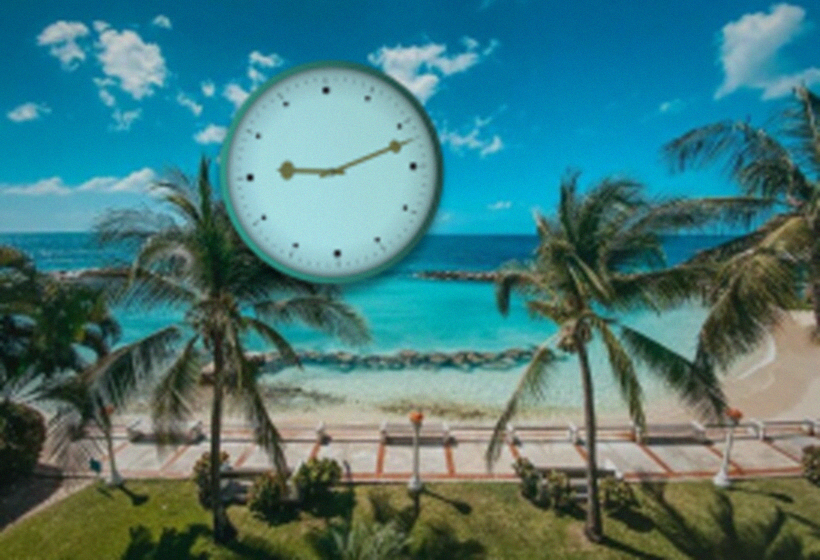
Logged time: 9,12
